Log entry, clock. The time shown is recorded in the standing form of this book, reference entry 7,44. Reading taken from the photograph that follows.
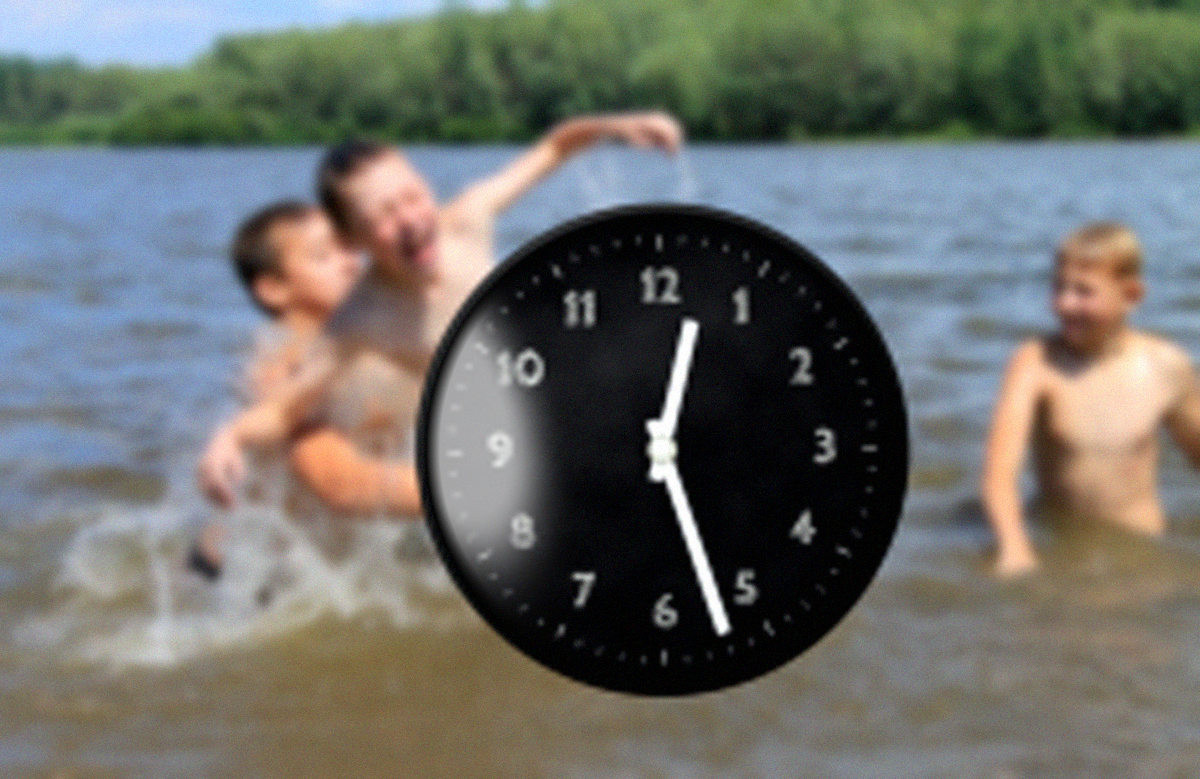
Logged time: 12,27
